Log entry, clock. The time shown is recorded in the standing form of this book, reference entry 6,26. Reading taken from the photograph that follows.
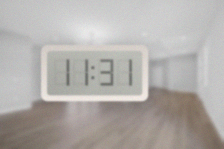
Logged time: 11,31
